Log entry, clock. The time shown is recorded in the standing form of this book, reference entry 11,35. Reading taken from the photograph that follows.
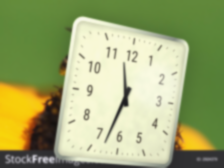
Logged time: 11,33
